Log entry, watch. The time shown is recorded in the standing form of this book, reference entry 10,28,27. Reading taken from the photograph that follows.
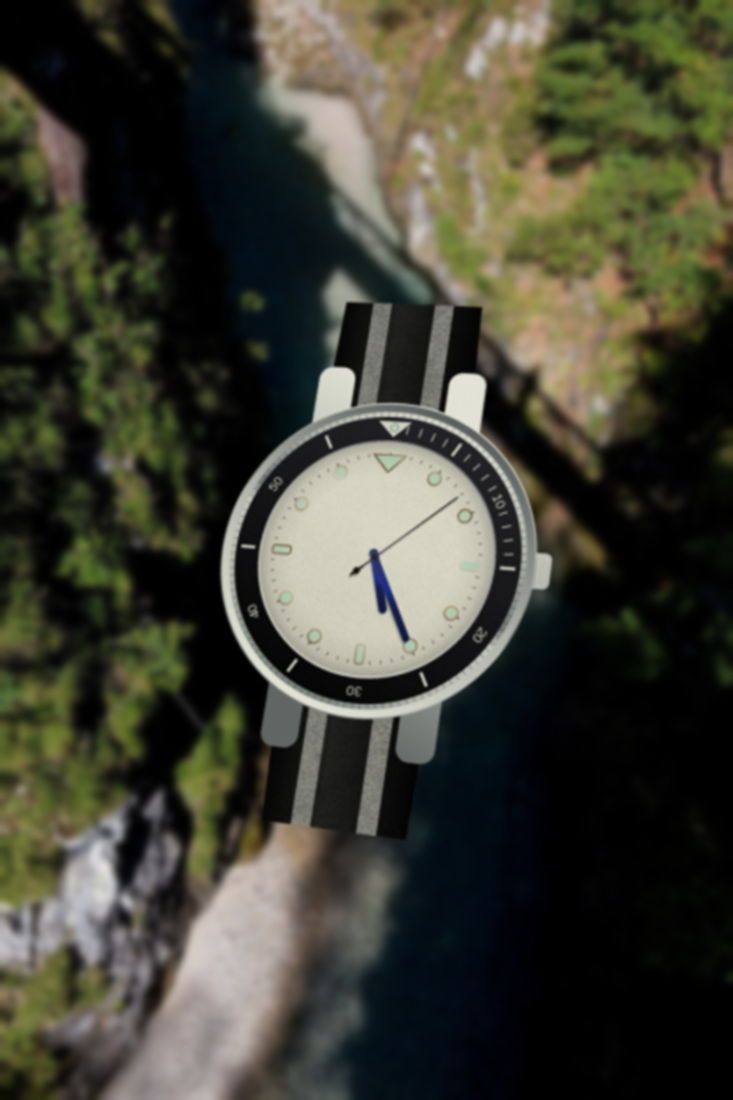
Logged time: 5,25,08
